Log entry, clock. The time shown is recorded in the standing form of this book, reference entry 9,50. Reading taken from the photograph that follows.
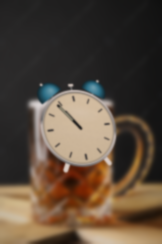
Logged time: 10,54
